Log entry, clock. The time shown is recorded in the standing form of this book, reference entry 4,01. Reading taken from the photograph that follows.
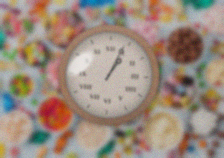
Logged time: 1,04
